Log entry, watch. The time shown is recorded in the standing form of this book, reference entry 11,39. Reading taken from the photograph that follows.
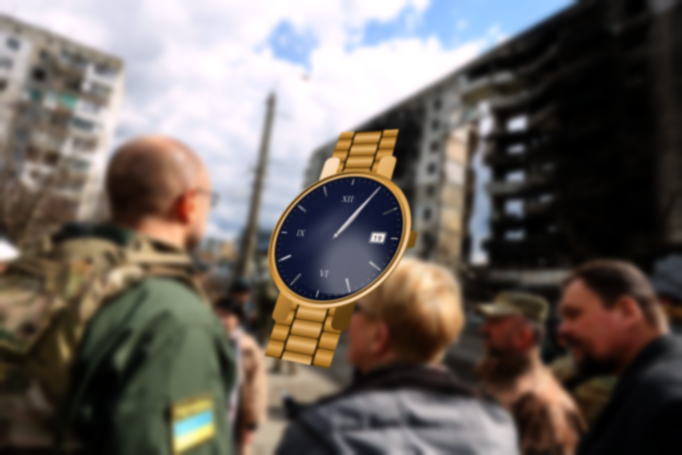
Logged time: 1,05
